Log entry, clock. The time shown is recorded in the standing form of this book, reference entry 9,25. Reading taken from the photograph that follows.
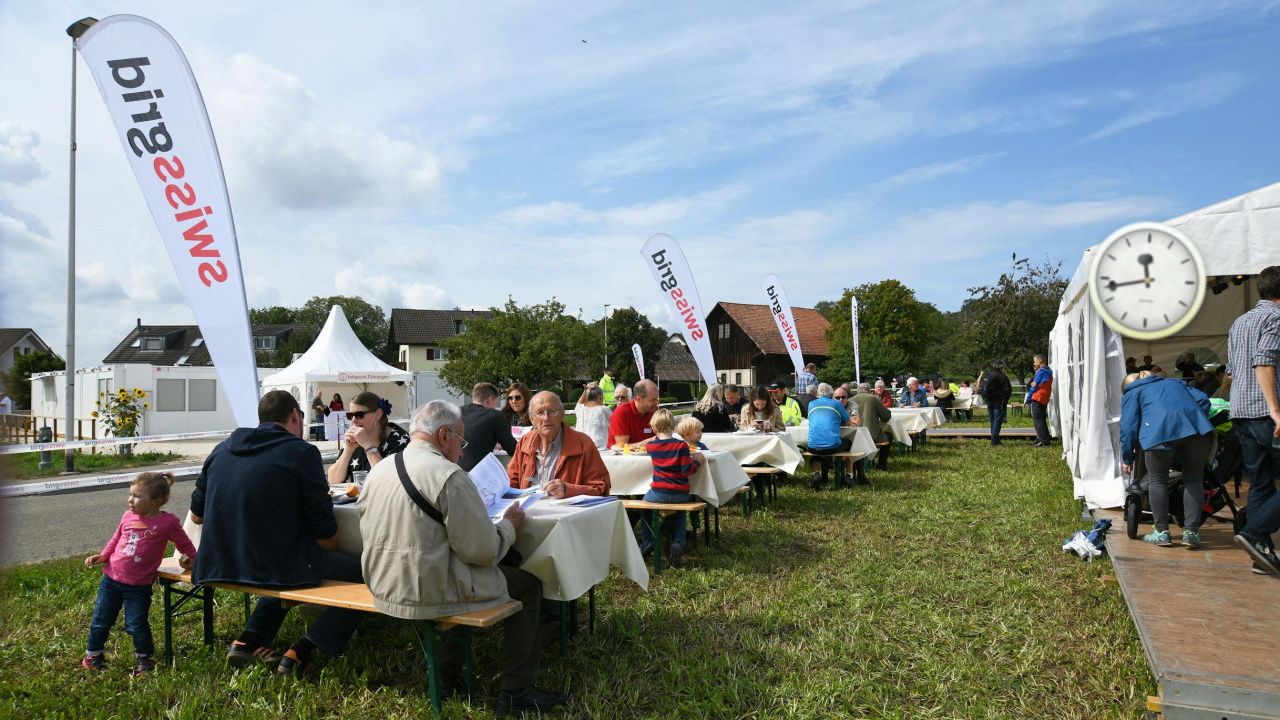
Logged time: 11,43
